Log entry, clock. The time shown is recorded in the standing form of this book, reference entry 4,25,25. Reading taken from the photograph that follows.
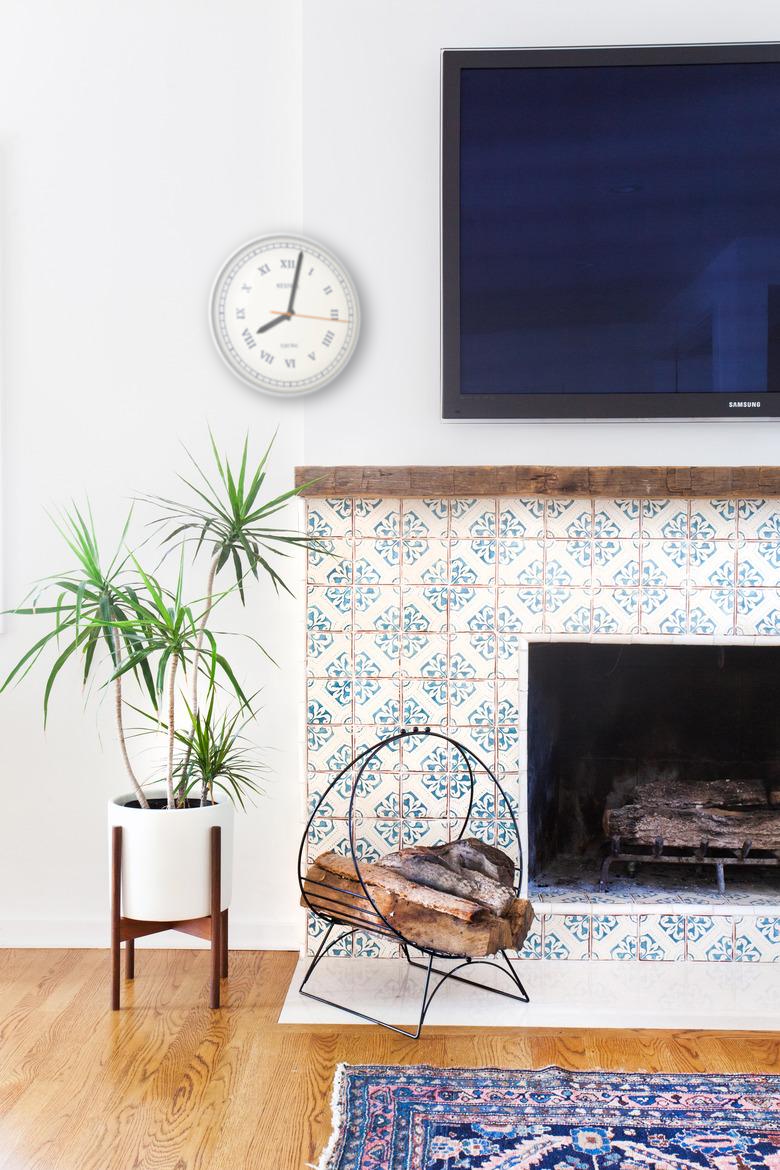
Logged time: 8,02,16
